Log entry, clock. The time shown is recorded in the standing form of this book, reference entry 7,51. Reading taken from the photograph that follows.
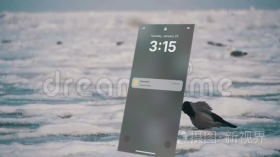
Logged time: 3,15
